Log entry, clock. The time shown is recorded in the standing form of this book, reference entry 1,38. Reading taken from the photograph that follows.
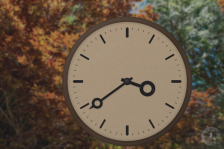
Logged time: 3,39
